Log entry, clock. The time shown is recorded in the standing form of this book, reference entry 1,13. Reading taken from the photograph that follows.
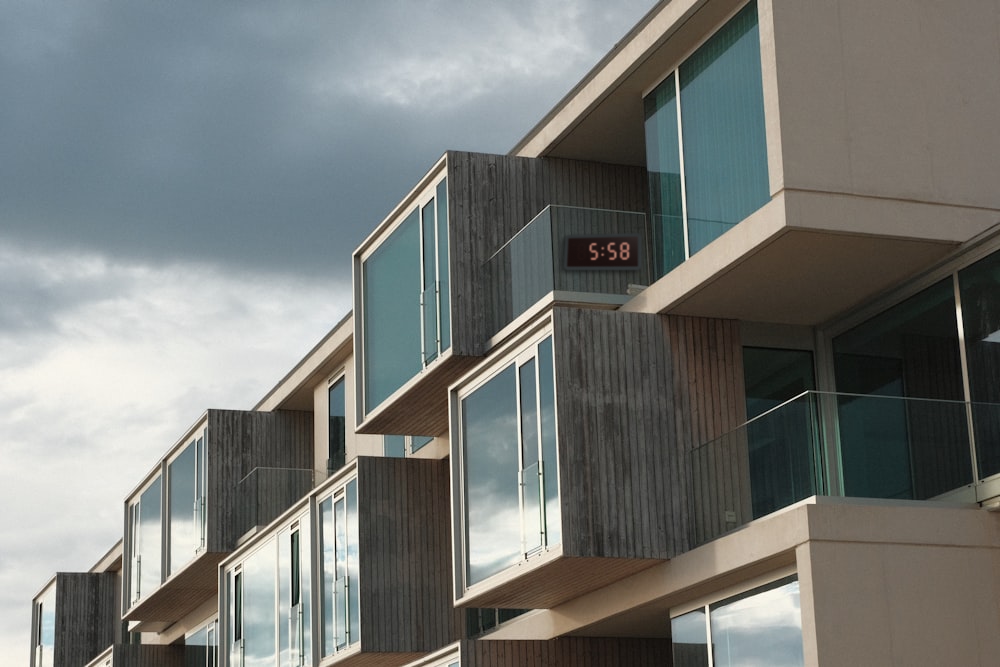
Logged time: 5,58
